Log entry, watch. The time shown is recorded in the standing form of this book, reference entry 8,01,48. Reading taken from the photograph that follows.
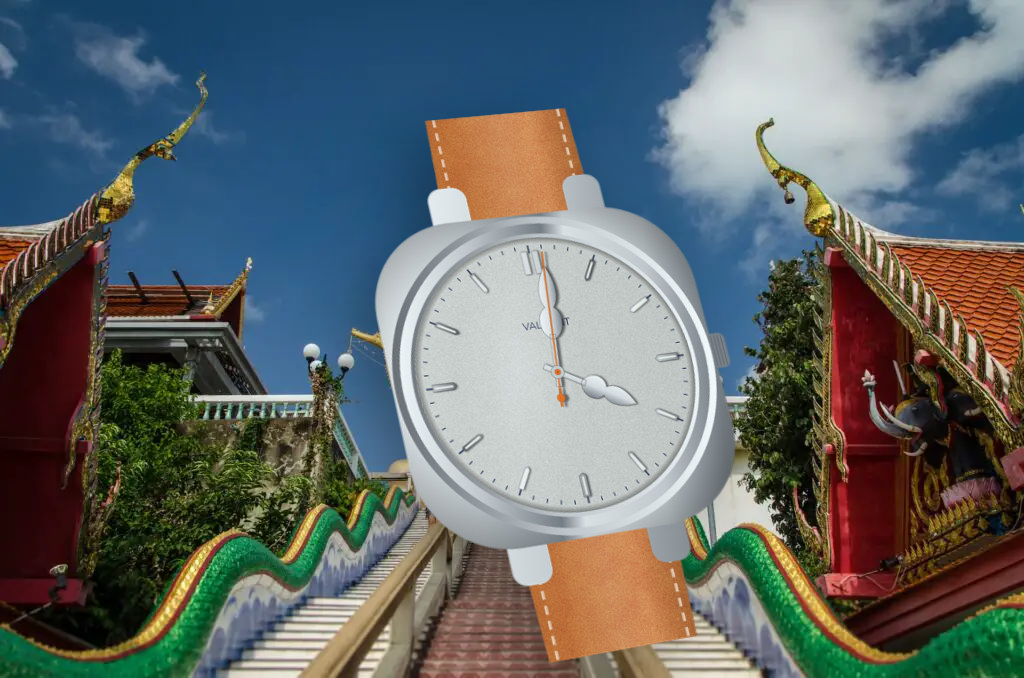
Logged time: 4,01,01
